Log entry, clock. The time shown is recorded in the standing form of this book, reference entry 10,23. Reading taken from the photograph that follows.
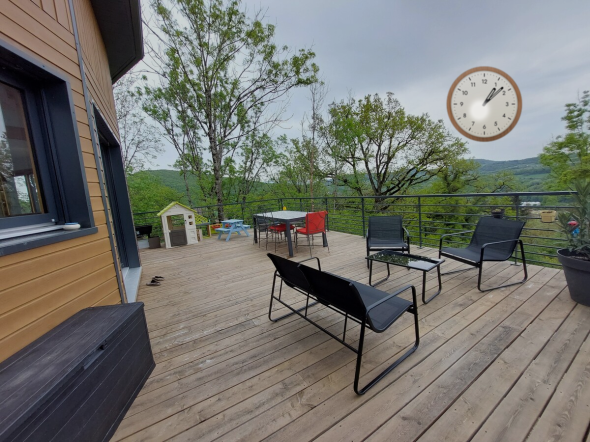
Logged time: 1,08
